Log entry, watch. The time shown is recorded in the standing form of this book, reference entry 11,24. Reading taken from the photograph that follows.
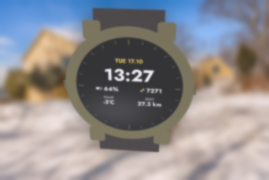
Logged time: 13,27
